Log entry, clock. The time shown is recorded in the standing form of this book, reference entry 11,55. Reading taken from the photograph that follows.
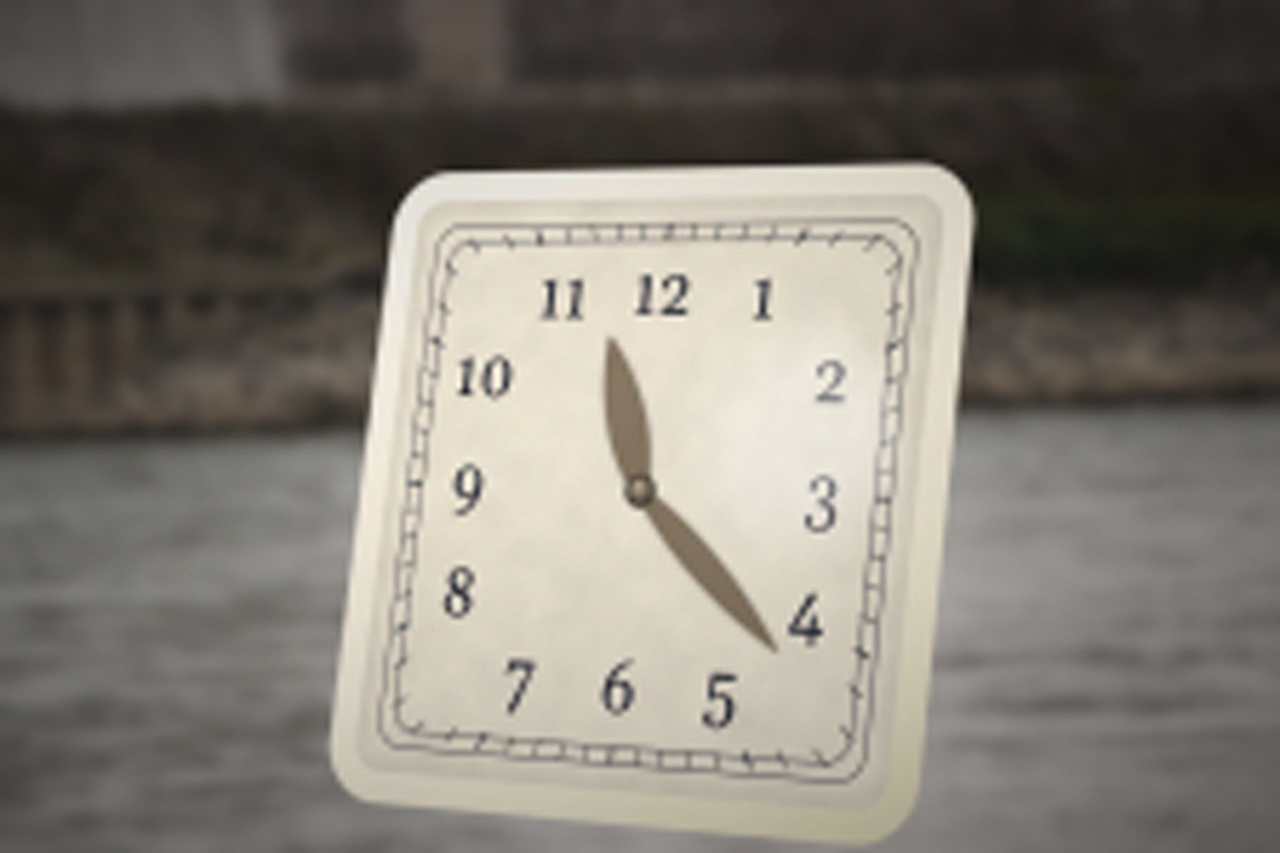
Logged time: 11,22
